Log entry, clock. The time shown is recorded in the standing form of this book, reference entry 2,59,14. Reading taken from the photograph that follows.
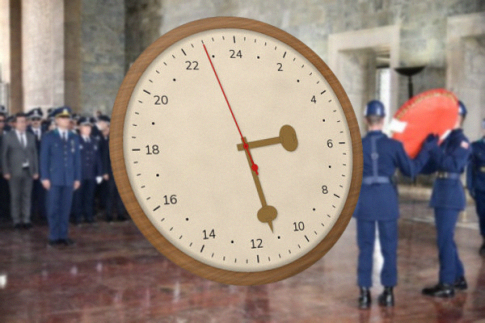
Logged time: 5,27,57
